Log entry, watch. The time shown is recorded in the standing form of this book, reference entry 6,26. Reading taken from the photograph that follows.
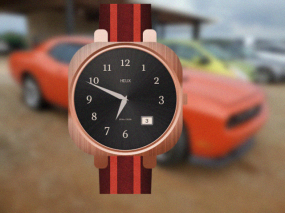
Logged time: 6,49
